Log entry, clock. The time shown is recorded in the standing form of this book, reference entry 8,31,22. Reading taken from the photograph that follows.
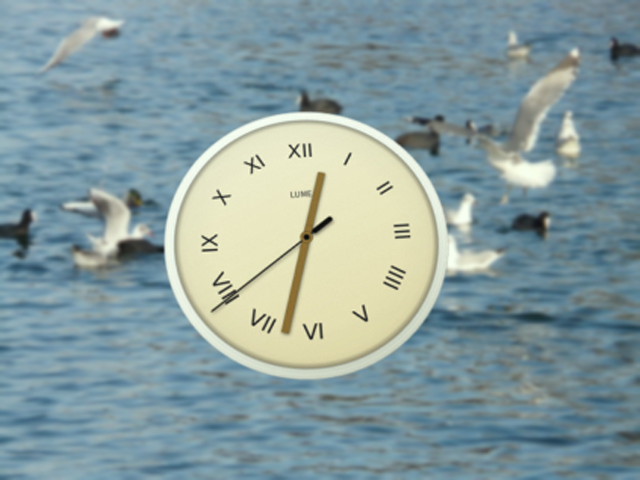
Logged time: 12,32,39
